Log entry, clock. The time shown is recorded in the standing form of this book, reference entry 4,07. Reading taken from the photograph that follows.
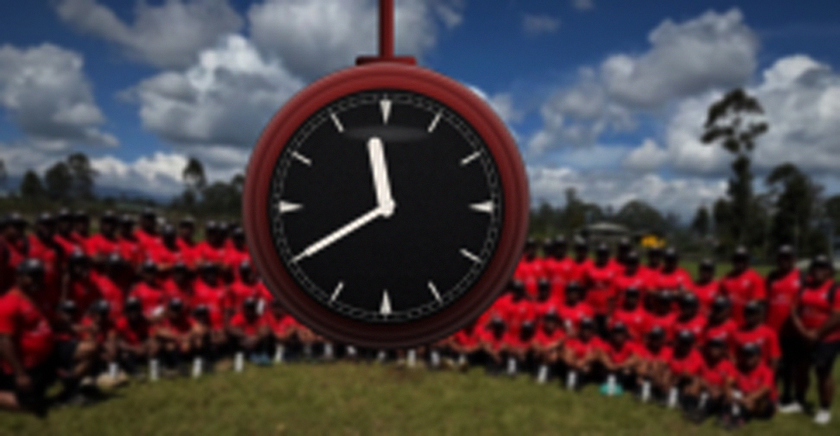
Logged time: 11,40
